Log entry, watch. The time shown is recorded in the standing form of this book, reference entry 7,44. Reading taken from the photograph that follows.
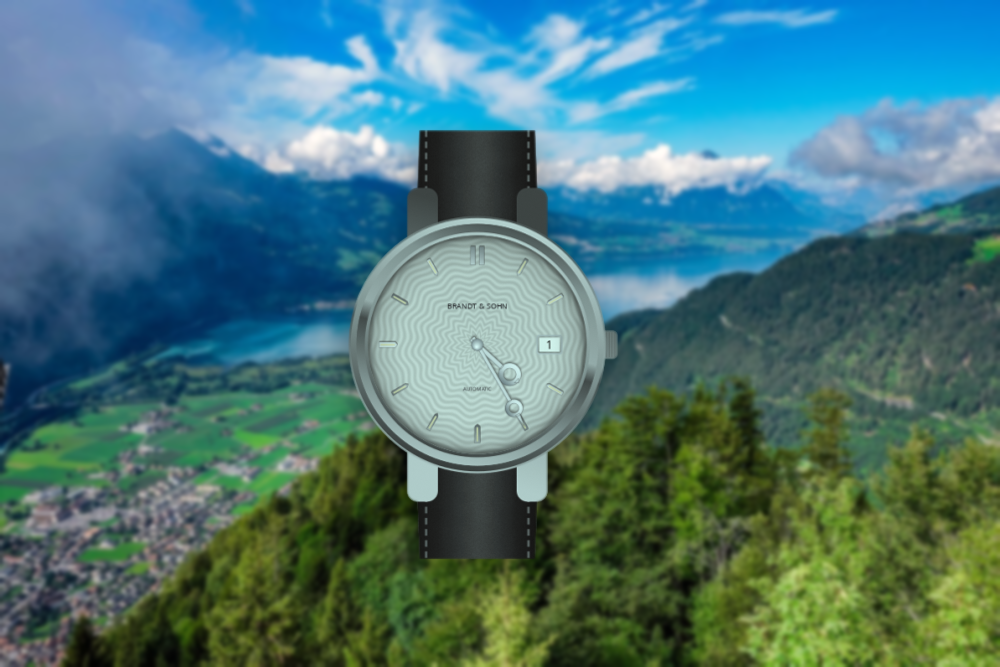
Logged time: 4,25
